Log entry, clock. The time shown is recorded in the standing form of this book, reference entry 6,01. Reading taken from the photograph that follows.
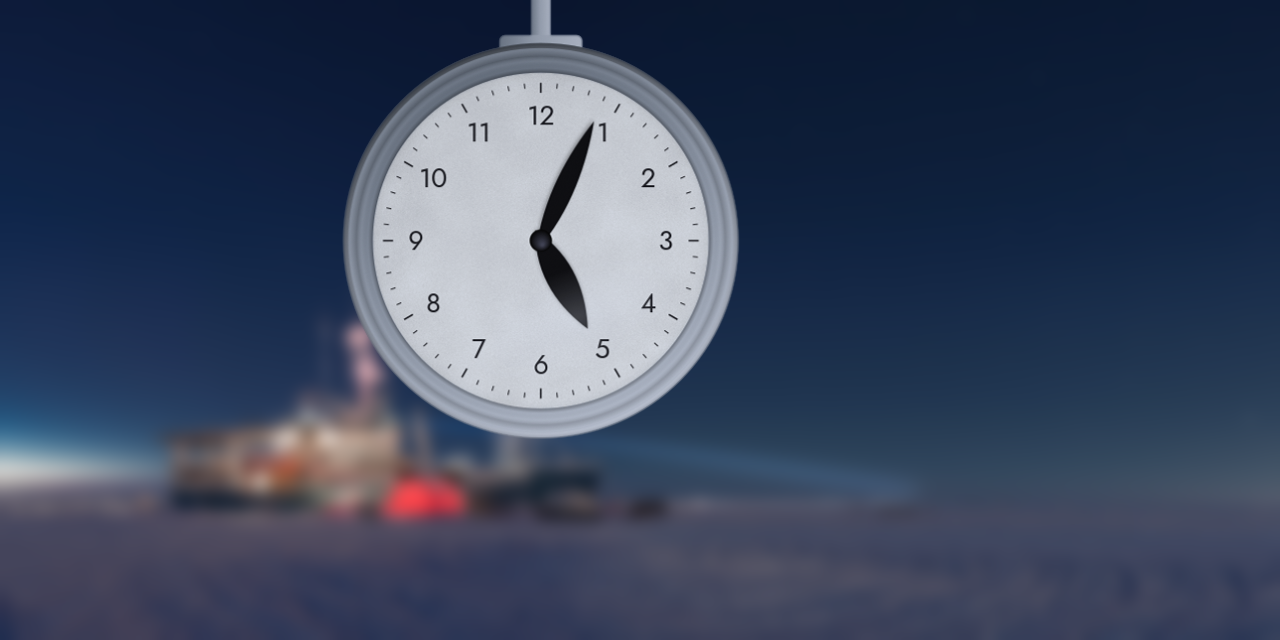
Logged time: 5,04
